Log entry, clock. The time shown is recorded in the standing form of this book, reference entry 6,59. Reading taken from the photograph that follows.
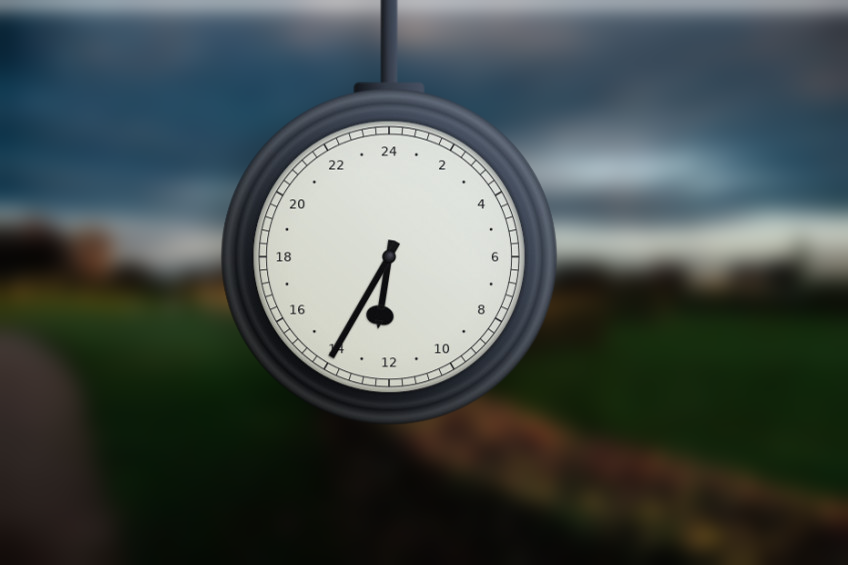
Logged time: 12,35
